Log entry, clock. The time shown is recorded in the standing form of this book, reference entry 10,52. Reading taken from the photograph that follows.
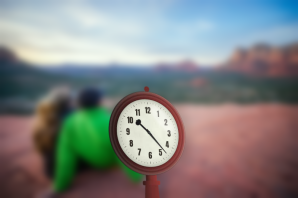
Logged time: 10,23
